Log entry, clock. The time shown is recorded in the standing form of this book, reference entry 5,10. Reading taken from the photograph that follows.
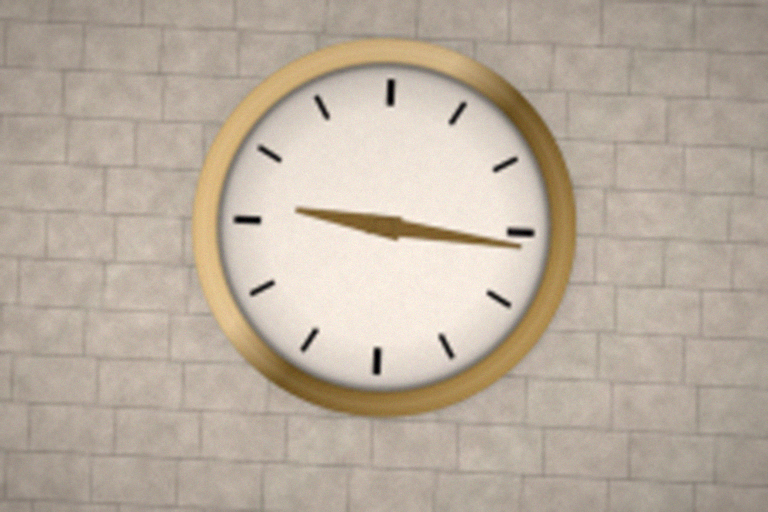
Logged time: 9,16
